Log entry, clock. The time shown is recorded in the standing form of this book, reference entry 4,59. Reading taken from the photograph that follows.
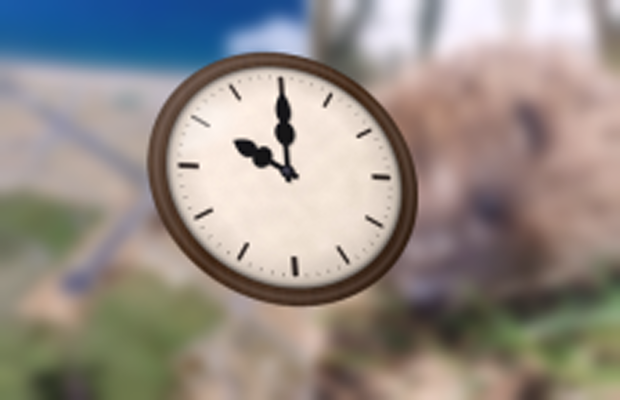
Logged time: 10,00
